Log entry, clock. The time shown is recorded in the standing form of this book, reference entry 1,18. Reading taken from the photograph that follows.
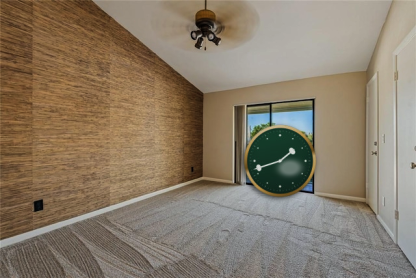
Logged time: 1,42
